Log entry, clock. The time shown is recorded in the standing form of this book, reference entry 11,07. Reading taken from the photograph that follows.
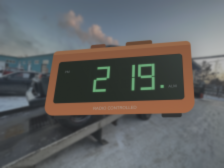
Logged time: 2,19
